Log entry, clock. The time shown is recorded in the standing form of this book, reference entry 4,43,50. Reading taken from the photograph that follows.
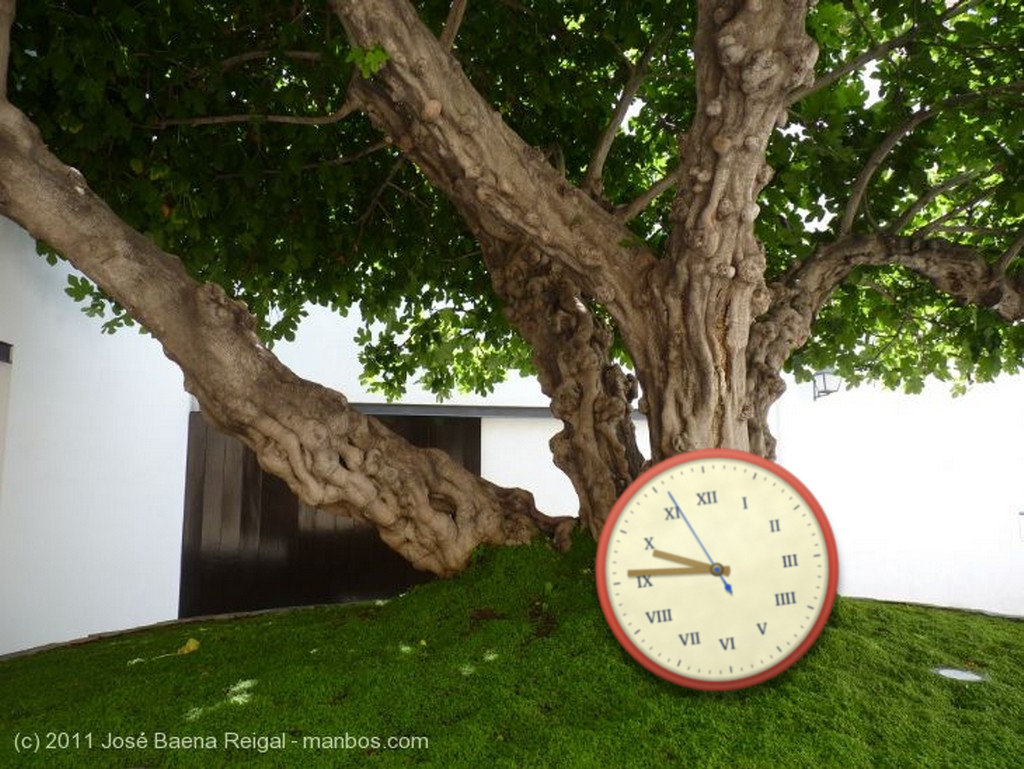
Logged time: 9,45,56
